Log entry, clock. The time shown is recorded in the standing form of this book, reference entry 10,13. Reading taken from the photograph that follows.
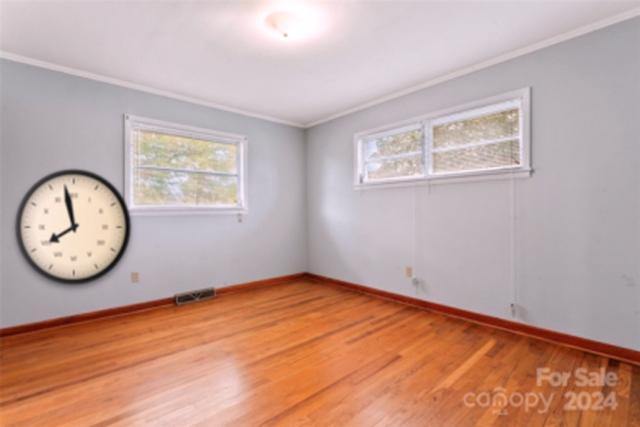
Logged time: 7,58
